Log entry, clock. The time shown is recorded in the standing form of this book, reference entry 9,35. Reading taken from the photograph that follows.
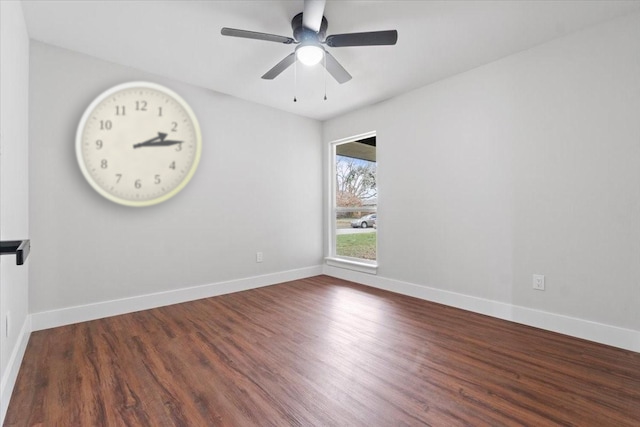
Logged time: 2,14
